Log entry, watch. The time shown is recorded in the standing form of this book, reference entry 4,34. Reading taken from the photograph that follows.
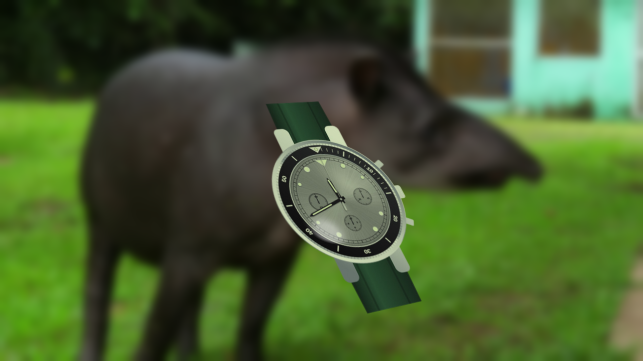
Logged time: 11,42
